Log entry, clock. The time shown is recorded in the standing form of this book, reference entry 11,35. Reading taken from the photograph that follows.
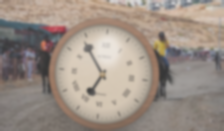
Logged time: 6,54
